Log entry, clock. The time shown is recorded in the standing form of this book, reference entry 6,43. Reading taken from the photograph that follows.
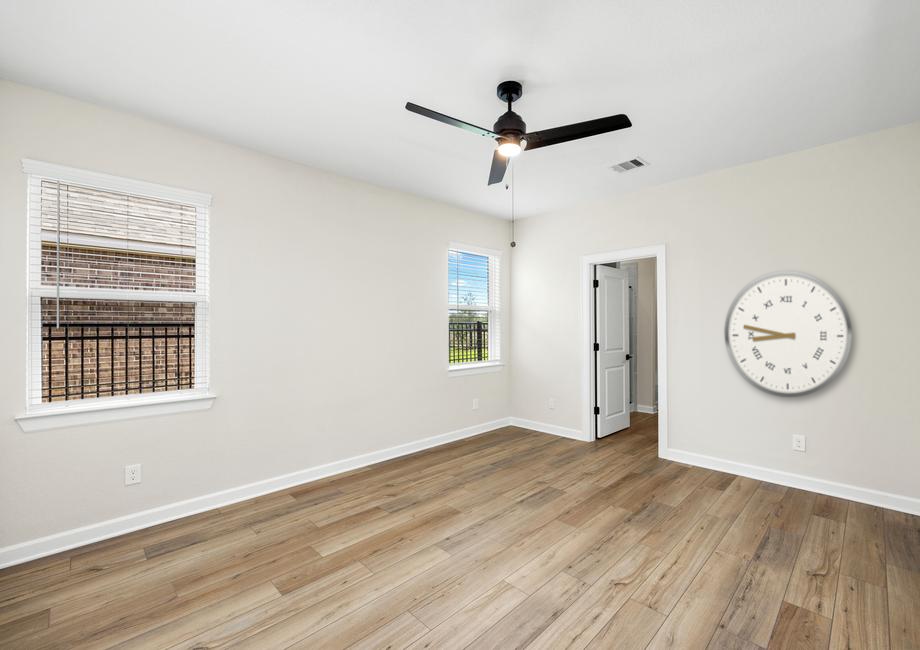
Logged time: 8,47
